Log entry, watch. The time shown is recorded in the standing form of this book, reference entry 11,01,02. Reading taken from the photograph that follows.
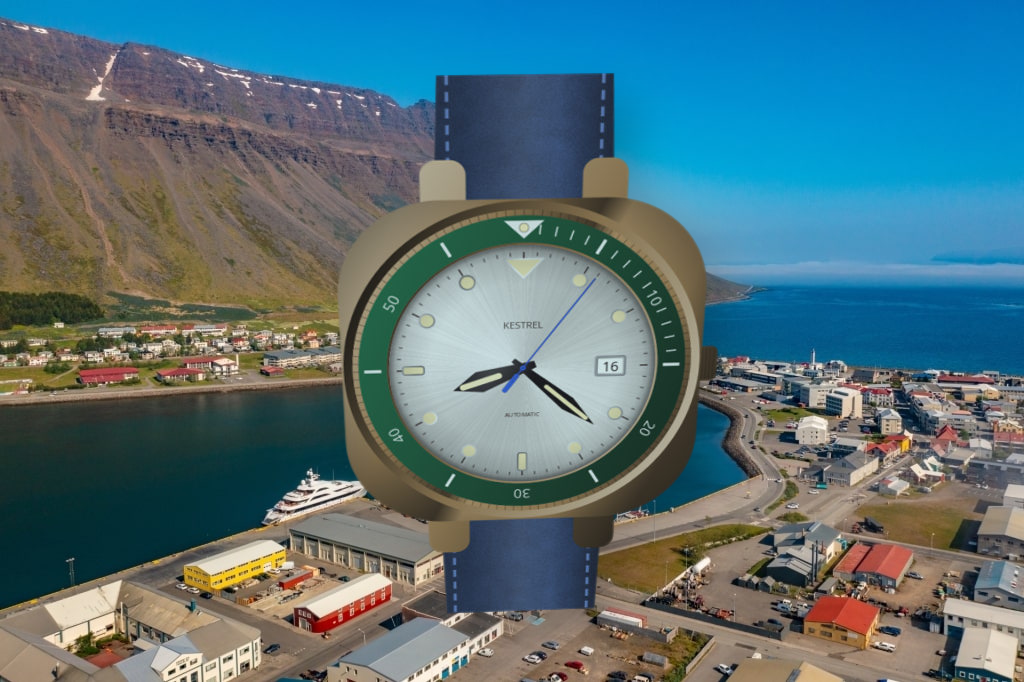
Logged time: 8,22,06
